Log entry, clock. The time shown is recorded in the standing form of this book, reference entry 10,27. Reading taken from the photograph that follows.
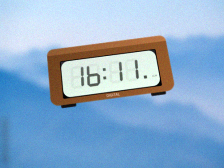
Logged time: 16,11
